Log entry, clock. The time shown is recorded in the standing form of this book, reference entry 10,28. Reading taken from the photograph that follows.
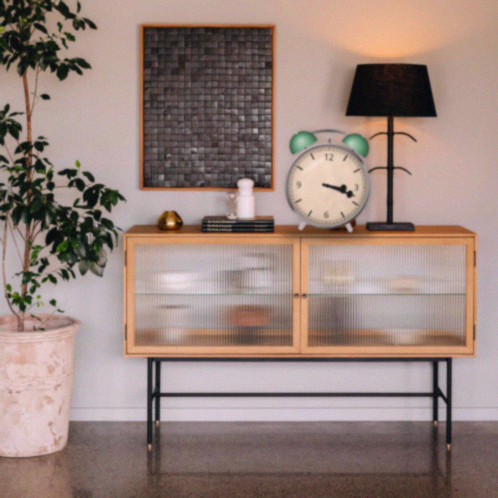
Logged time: 3,18
